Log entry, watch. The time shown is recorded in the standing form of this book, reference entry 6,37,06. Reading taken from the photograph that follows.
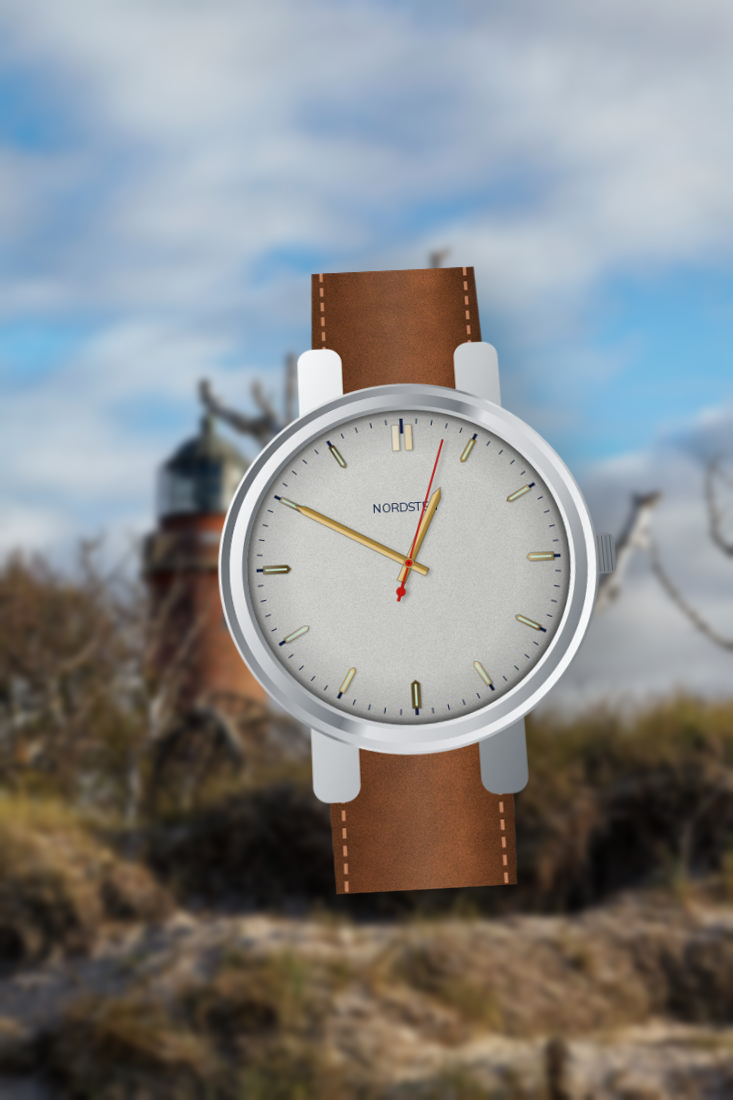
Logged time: 12,50,03
